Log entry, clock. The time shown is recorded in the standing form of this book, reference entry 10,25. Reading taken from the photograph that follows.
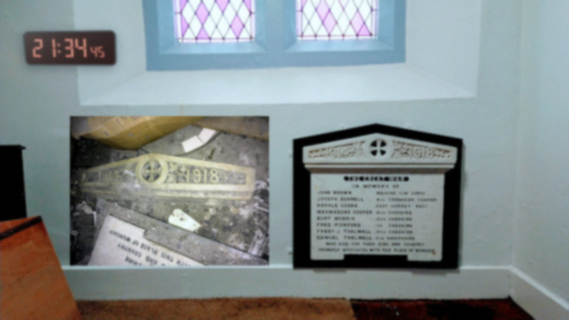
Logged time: 21,34
